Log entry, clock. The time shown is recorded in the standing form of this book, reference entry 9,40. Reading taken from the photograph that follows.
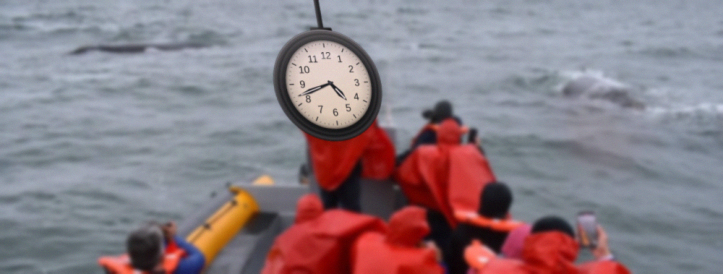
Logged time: 4,42
